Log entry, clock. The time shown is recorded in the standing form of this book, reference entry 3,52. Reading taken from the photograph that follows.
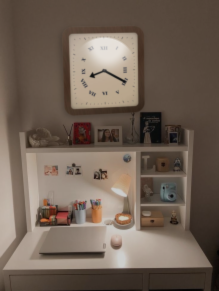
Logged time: 8,20
